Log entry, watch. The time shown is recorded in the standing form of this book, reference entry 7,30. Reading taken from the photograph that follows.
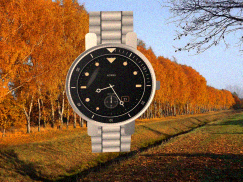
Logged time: 8,25
